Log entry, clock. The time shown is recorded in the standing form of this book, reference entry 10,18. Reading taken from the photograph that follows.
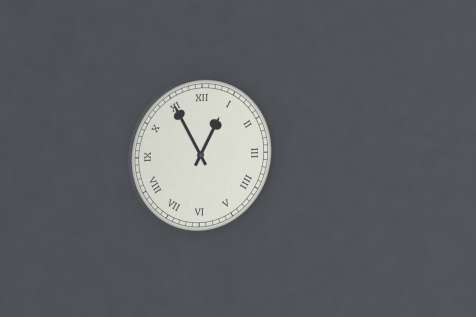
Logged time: 12,55
